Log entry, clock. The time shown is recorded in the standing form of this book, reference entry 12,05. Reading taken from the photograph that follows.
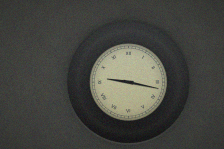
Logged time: 9,17
